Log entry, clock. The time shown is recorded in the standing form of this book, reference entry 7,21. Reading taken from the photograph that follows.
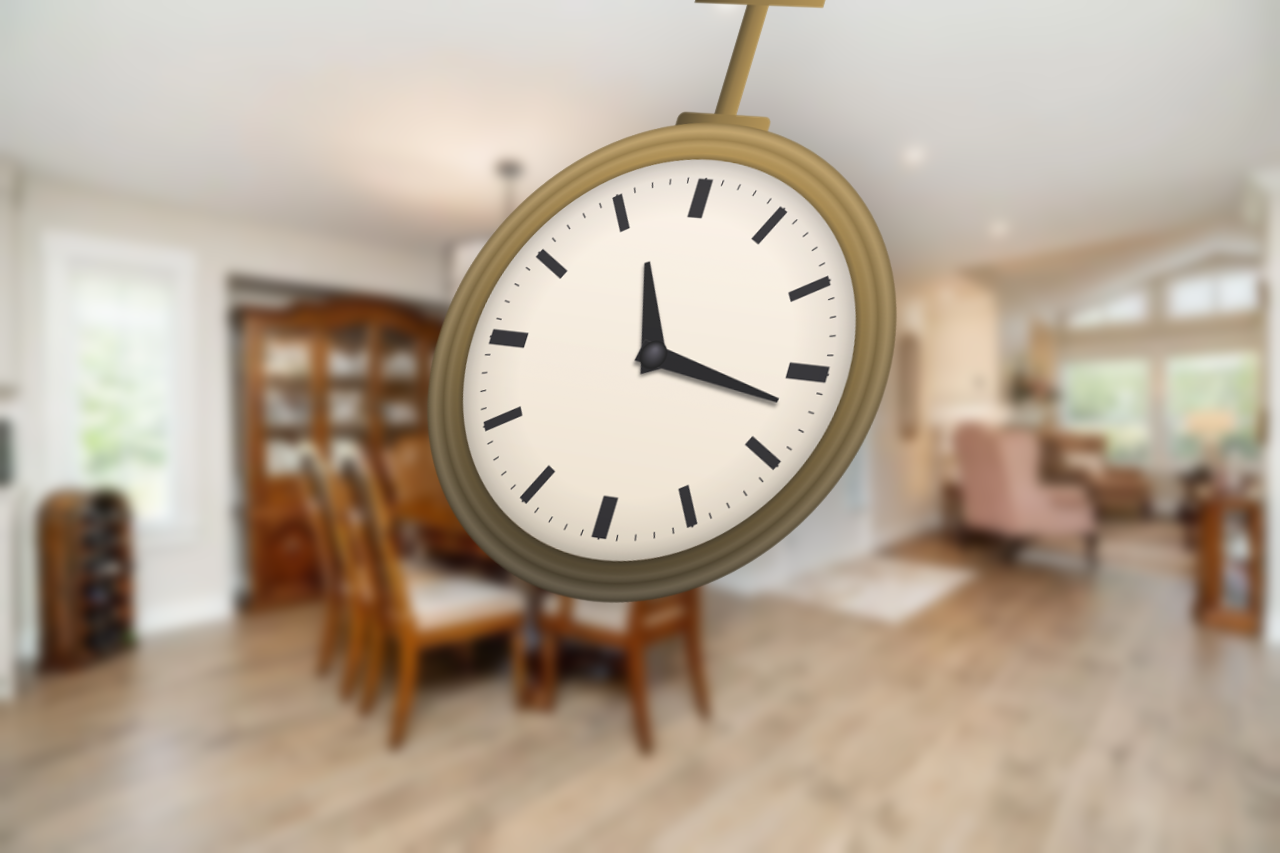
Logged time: 11,17
